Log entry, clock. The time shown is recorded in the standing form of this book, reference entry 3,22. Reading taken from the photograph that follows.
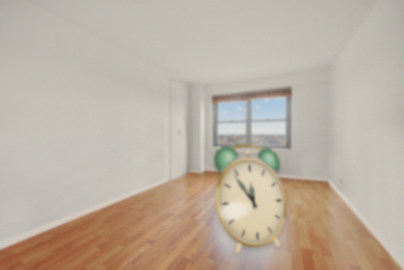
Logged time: 11,54
